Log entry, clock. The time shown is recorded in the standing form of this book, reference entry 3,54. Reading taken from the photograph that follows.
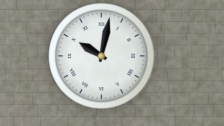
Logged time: 10,02
